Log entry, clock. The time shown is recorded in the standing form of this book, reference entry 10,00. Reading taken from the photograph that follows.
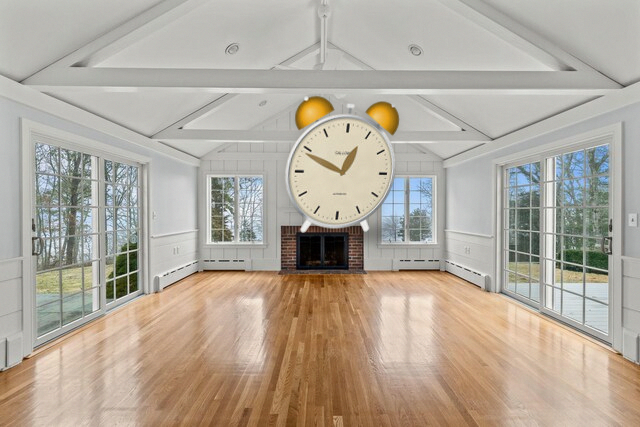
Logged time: 12,49
